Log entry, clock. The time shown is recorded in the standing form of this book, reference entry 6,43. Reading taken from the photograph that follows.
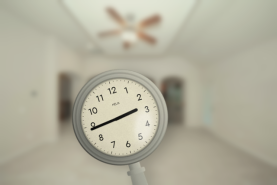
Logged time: 2,44
